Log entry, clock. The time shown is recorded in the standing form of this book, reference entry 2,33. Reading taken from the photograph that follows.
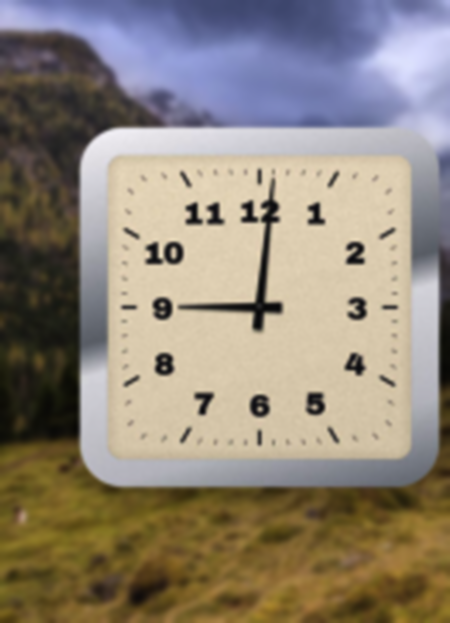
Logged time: 9,01
